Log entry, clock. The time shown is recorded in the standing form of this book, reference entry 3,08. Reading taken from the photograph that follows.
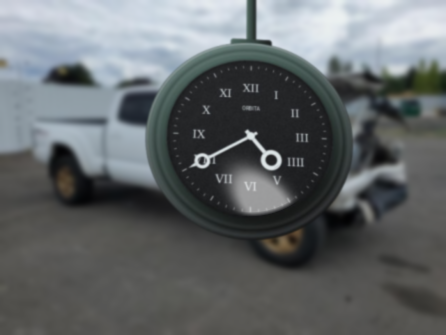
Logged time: 4,40
